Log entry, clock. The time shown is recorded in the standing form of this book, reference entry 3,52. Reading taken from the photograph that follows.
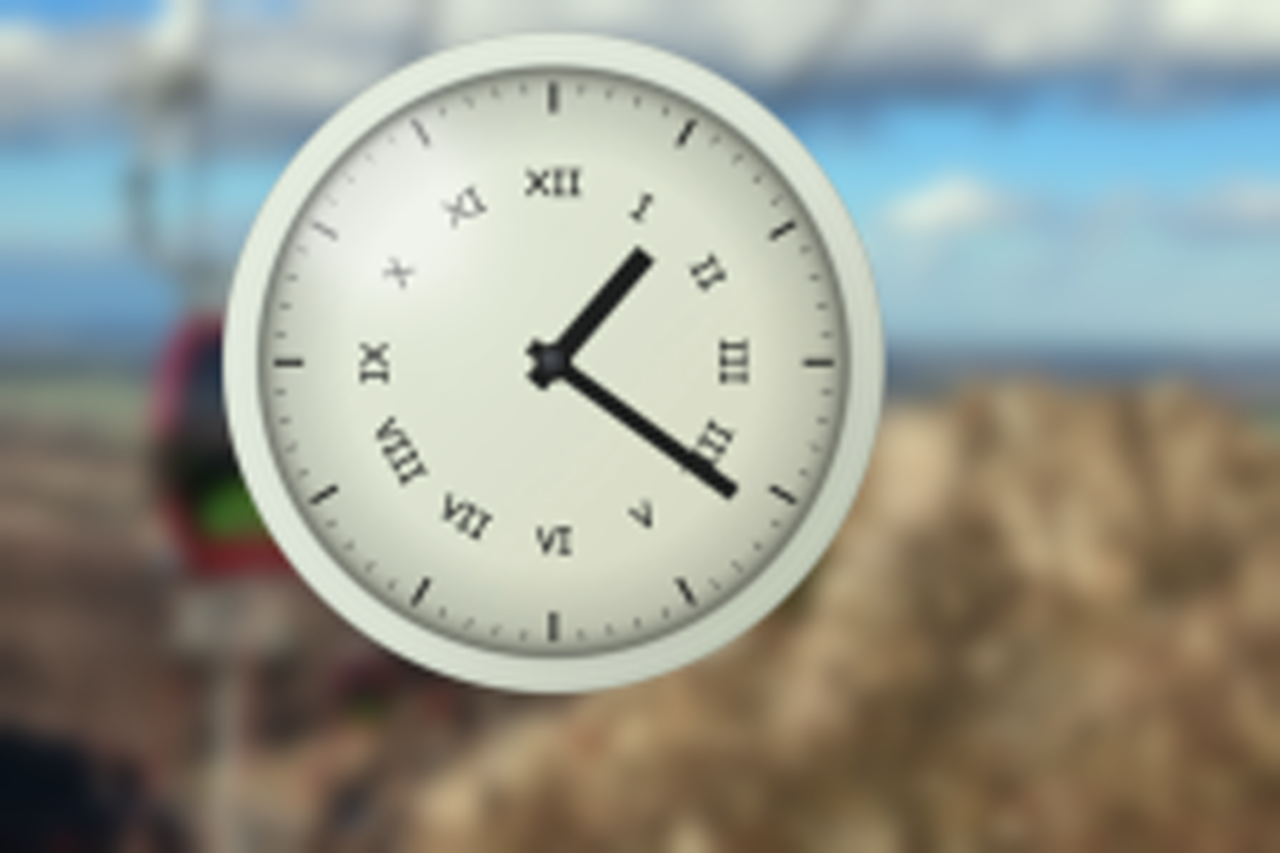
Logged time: 1,21
